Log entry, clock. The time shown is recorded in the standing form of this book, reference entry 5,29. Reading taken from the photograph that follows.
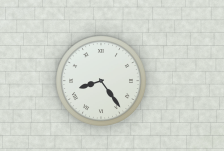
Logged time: 8,24
